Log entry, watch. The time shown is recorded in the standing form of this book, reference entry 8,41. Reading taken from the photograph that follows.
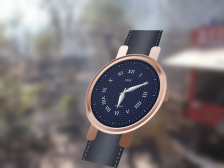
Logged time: 6,10
